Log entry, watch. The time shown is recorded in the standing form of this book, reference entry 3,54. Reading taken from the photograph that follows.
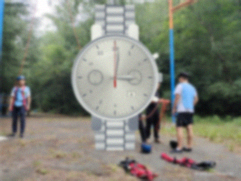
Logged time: 3,01
